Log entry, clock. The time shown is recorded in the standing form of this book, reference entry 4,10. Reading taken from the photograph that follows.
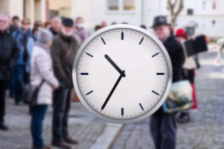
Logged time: 10,35
